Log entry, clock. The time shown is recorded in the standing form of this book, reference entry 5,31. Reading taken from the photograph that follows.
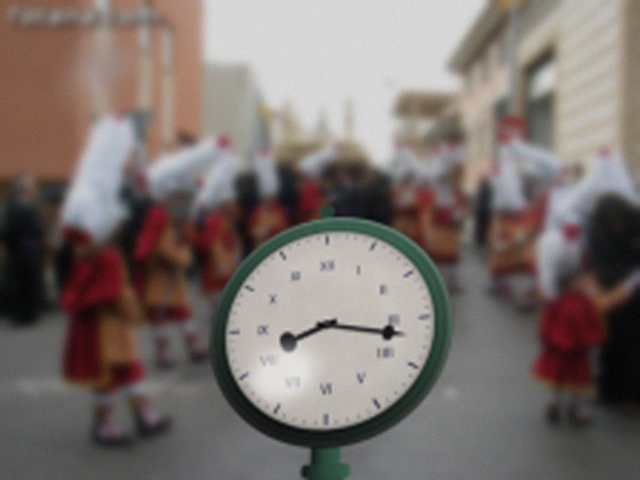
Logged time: 8,17
